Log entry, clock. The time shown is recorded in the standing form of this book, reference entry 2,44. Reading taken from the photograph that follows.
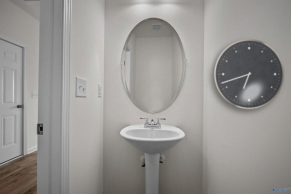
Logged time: 6,42
